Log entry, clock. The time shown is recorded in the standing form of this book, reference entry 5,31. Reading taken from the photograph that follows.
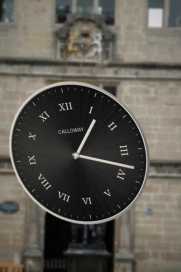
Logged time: 1,18
